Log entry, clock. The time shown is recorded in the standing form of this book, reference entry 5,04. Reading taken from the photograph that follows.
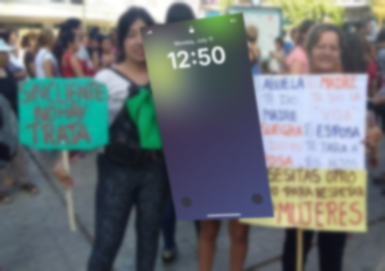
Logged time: 12,50
